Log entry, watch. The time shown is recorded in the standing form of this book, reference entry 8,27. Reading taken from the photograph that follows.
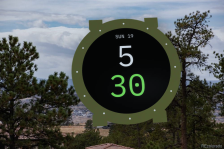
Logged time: 5,30
